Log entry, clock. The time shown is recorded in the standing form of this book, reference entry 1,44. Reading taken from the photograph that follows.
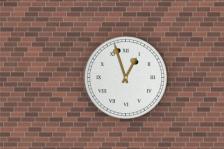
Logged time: 12,57
